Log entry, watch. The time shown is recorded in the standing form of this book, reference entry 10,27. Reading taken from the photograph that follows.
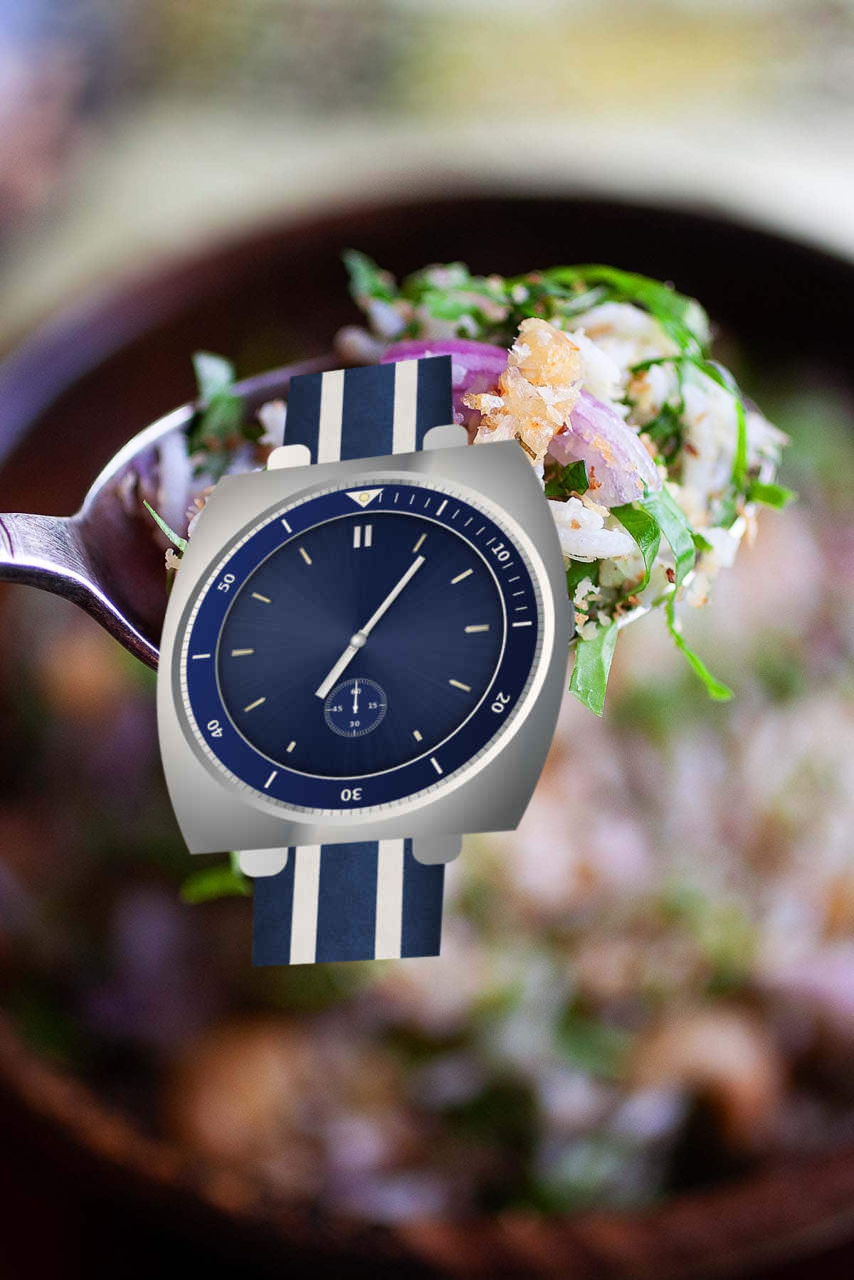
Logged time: 7,06
